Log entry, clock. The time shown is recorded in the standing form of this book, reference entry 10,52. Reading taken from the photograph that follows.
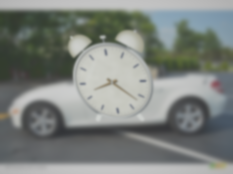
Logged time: 8,22
